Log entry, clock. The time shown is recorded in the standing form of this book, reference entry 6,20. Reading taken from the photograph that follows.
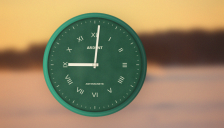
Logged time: 9,01
